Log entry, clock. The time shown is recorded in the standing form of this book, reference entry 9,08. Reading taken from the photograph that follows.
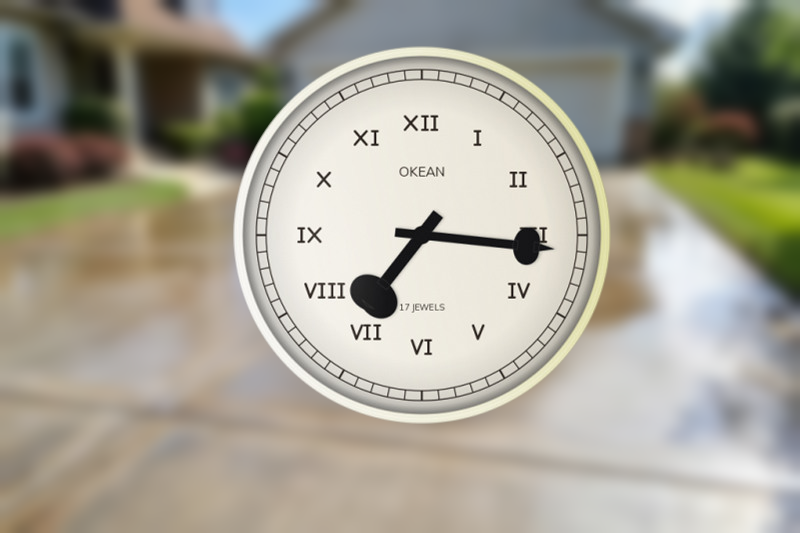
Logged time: 7,16
